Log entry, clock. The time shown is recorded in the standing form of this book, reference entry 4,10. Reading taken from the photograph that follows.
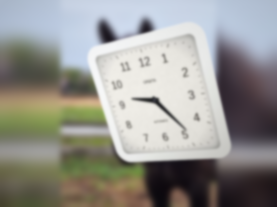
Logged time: 9,24
